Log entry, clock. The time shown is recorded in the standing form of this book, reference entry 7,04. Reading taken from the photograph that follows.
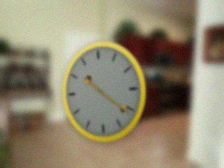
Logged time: 10,21
